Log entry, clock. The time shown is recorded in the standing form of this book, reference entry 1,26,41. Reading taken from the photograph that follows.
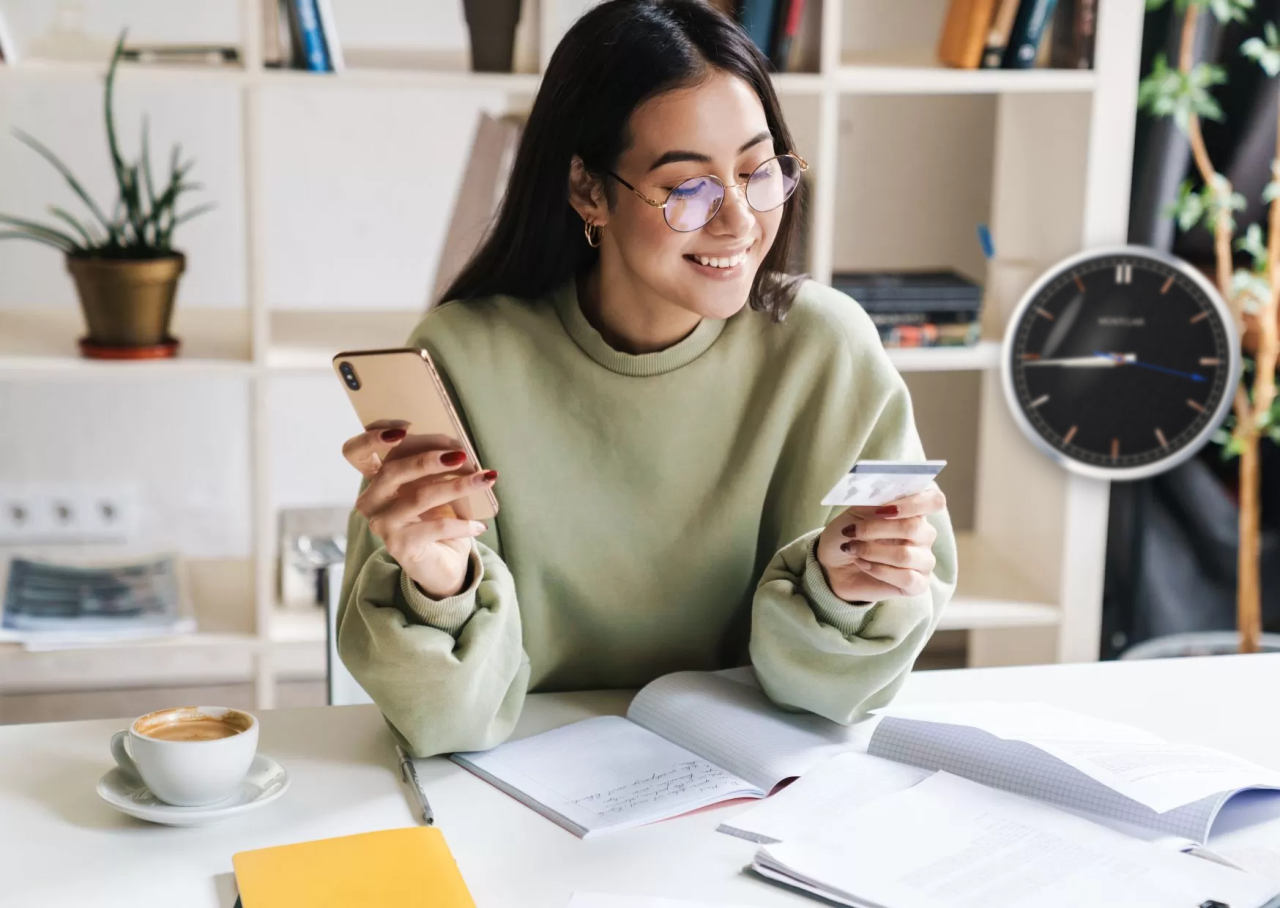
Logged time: 8,44,17
